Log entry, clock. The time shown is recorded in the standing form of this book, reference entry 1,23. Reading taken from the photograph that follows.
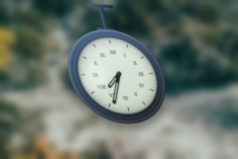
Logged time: 7,34
